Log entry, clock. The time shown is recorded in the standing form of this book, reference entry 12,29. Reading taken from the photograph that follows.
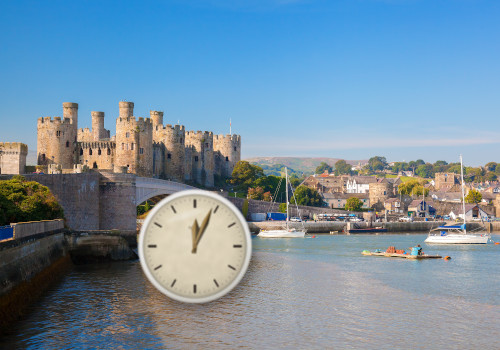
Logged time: 12,04
